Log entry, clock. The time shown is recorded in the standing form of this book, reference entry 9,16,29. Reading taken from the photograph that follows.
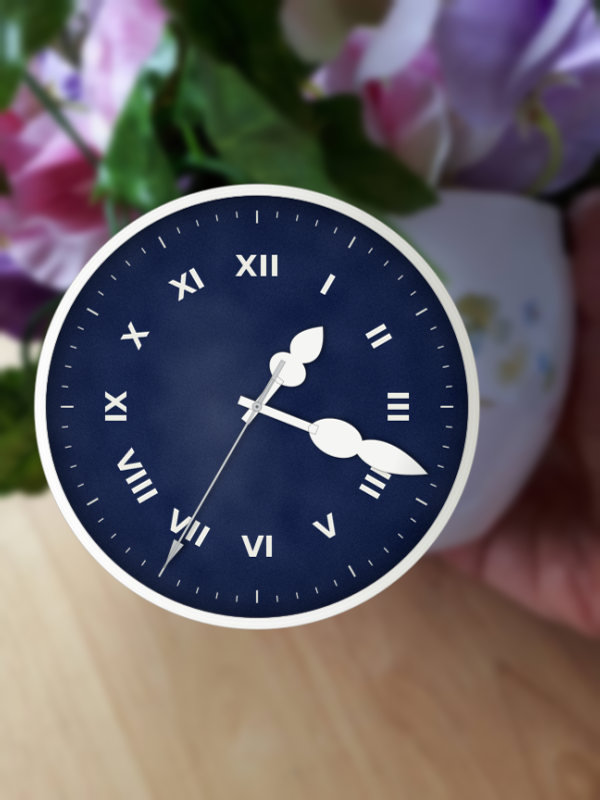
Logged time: 1,18,35
